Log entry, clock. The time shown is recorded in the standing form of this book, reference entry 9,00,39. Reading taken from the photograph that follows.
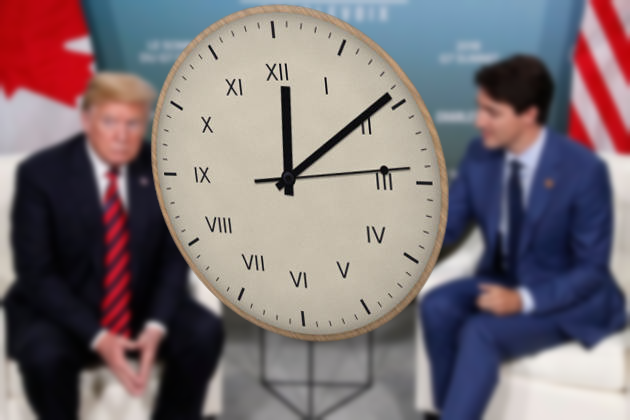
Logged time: 12,09,14
